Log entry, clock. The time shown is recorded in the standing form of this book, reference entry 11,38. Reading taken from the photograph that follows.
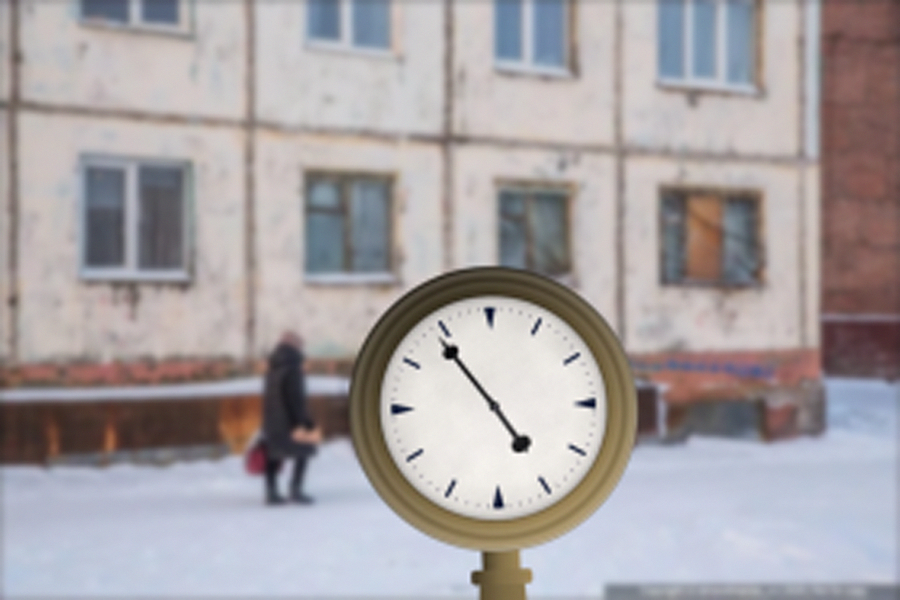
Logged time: 4,54
